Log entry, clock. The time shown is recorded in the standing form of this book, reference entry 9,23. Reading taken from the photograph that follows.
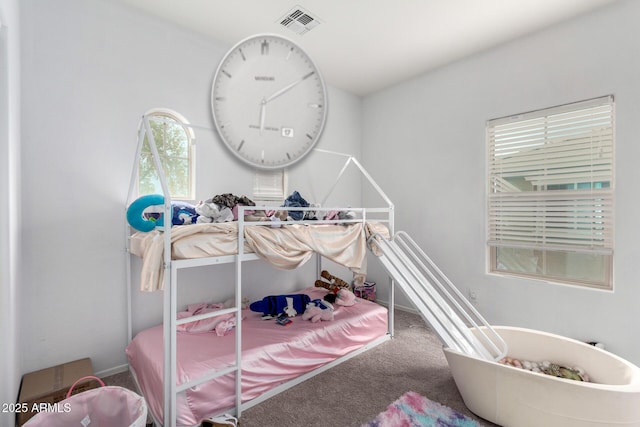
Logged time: 6,10
